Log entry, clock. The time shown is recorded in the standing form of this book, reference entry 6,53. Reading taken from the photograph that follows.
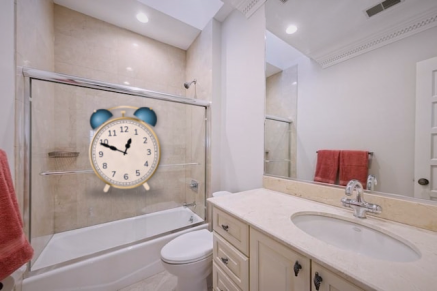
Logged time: 12,49
